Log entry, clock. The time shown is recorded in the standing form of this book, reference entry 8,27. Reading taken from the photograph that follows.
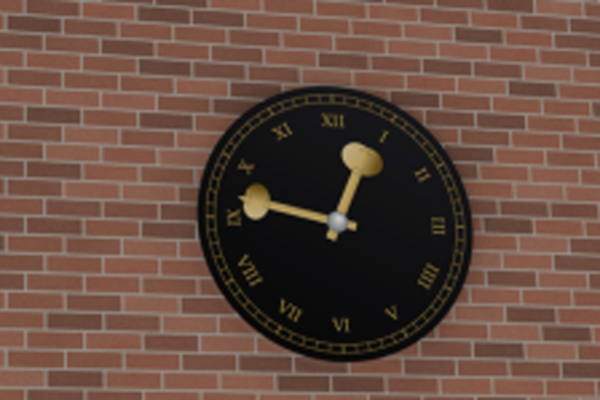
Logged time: 12,47
